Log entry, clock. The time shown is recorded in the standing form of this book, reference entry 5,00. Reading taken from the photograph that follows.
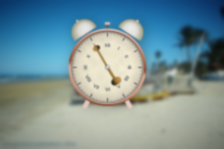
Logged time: 4,55
